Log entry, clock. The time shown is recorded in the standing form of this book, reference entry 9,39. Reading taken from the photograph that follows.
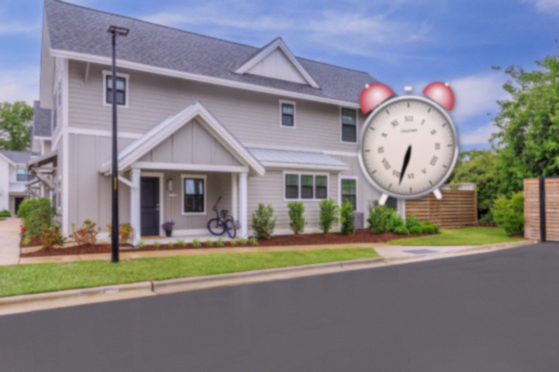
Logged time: 6,33
